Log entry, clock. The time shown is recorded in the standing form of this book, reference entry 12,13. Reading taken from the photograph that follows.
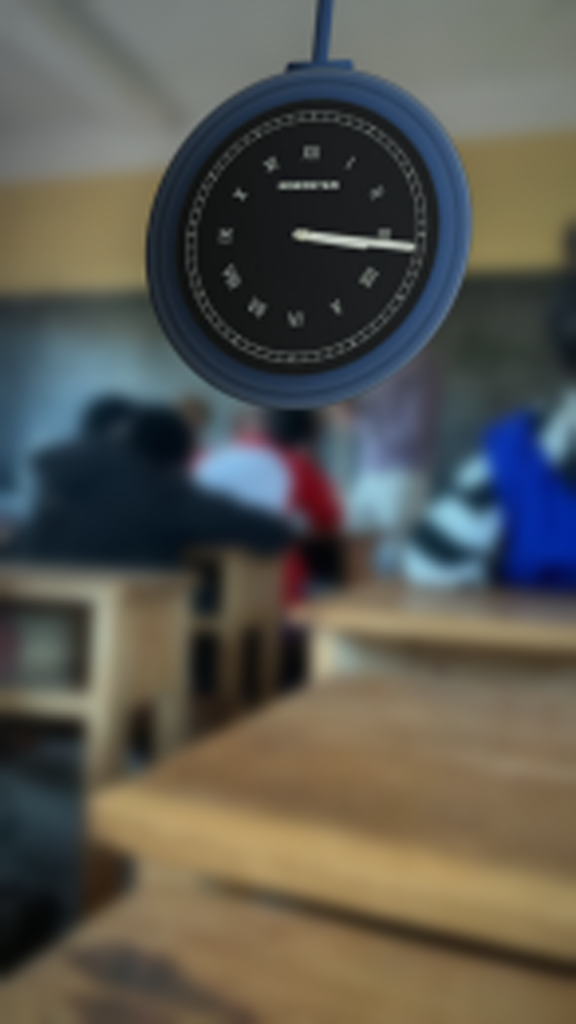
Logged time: 3,16
